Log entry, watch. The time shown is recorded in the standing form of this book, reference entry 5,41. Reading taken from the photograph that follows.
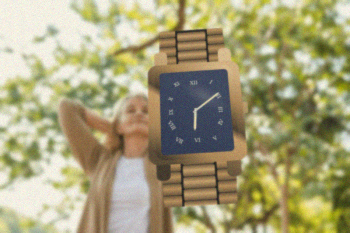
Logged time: 6,09
